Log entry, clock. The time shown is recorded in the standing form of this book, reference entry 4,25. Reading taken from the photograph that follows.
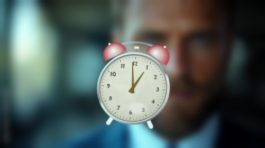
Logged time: 12,59
